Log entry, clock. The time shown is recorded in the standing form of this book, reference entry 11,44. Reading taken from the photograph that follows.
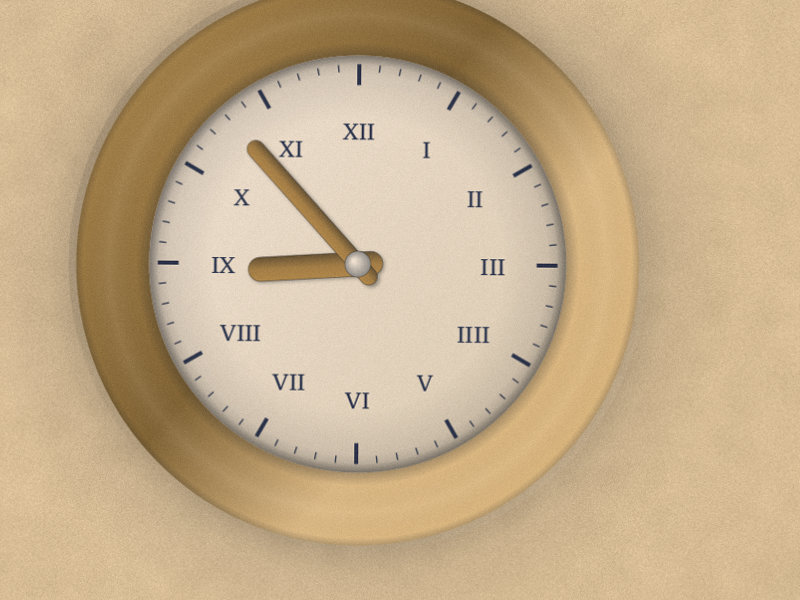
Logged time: 8,53
